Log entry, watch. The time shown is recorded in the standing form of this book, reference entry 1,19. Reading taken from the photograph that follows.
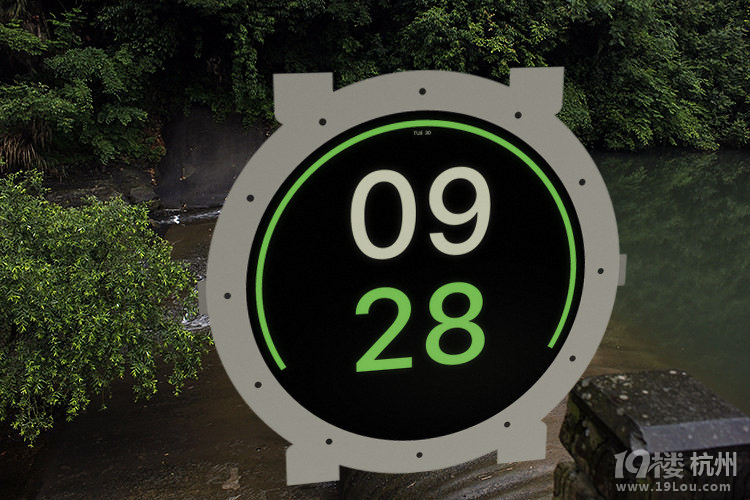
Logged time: 9,28
